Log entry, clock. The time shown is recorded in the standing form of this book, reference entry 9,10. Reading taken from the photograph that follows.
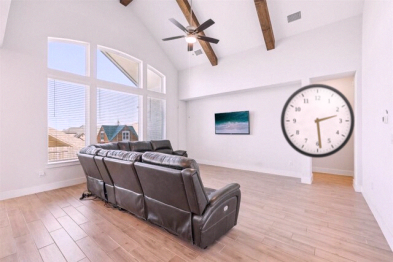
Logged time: 2,29
